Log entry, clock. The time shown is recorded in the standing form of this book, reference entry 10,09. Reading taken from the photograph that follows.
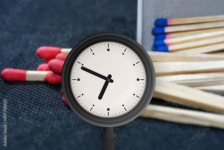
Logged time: 6,49
